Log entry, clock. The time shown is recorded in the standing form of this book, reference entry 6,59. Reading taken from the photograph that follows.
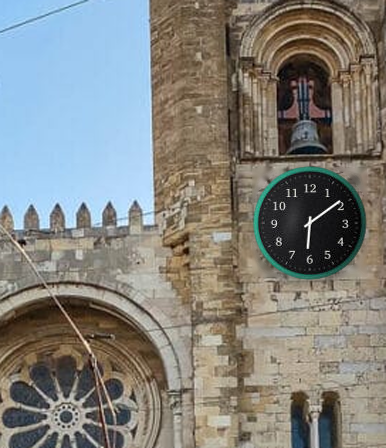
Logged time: 6,09
